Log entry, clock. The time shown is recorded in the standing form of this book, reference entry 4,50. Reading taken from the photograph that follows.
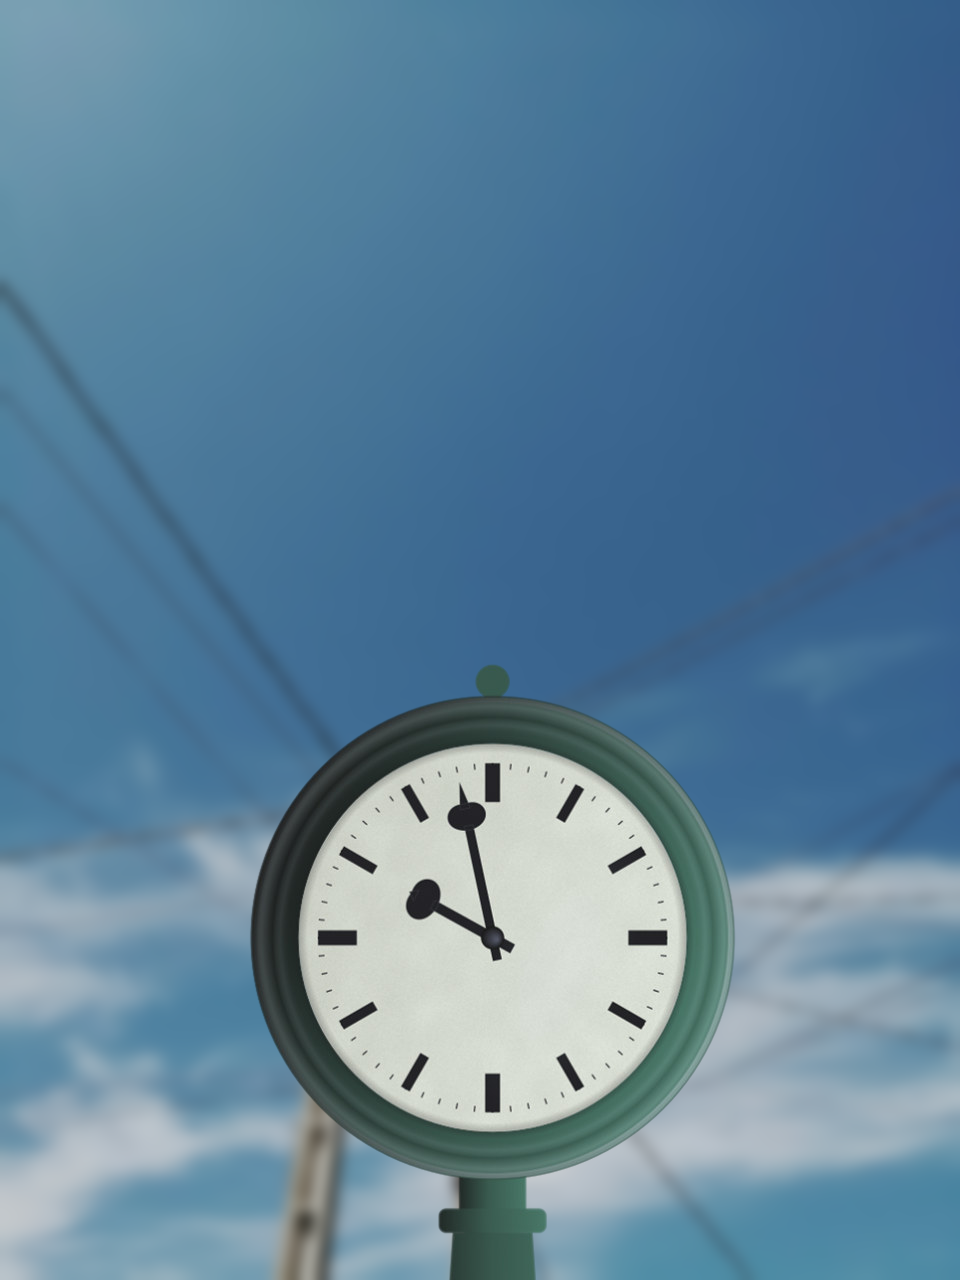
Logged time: 9,58
